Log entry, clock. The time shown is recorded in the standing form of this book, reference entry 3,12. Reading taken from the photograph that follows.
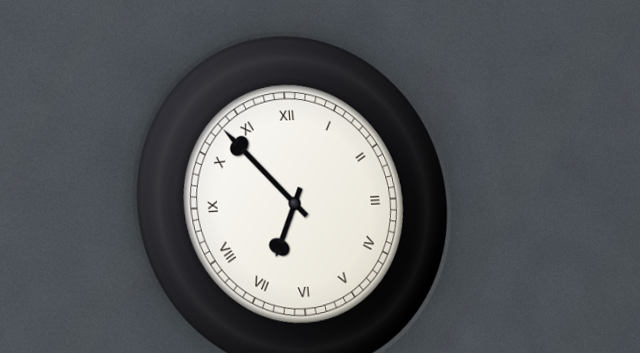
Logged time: 6,53
